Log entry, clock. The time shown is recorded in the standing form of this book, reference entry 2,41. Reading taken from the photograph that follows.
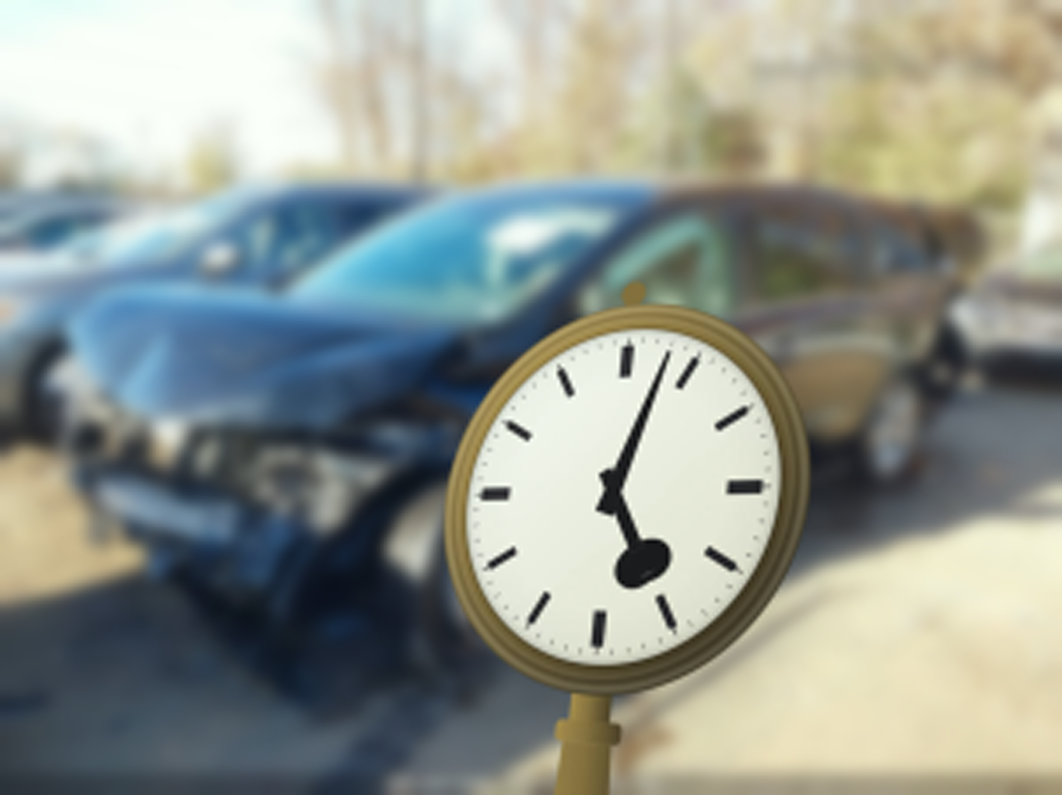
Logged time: 5,03
